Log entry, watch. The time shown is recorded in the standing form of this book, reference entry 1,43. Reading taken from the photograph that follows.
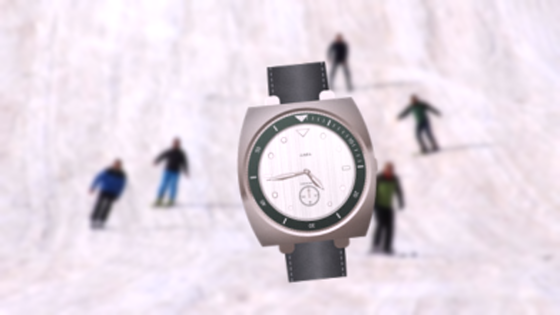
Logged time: 4,44
